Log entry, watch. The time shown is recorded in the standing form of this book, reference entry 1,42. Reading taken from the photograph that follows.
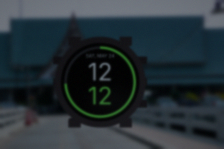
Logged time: 12,12
